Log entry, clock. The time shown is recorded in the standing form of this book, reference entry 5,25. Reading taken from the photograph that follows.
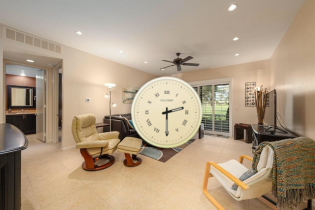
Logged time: 2,30
